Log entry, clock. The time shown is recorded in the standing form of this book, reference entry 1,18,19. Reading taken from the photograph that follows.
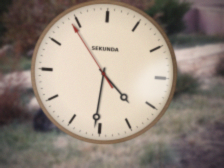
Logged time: 4,30,54
